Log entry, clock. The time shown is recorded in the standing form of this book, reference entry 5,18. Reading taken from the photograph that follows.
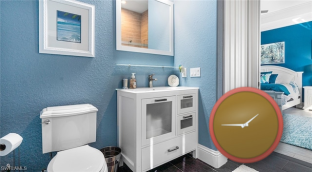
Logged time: 1,45
